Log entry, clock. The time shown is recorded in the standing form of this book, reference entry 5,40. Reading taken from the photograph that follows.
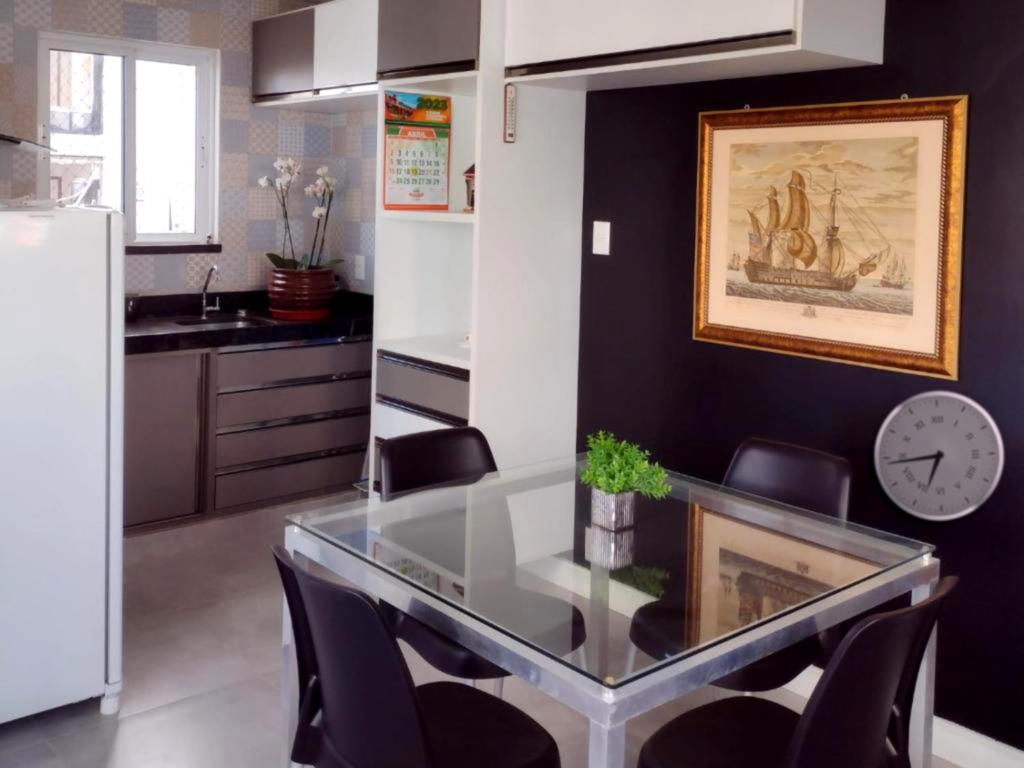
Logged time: 6,44
